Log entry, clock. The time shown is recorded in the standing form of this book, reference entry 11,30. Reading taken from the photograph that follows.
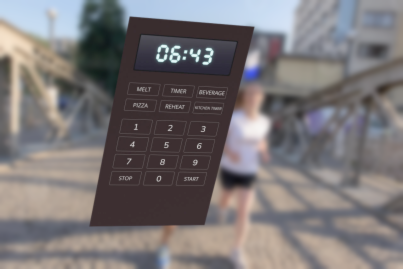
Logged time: 6,43
